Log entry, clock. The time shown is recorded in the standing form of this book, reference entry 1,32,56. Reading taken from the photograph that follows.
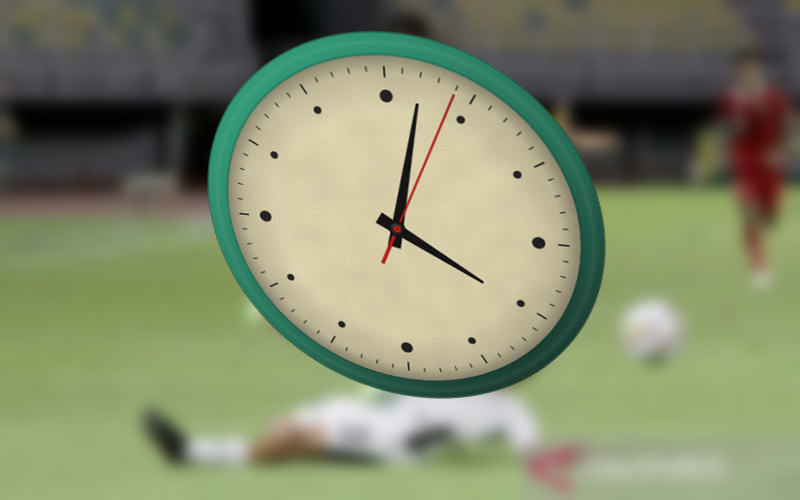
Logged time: 4,02,04
